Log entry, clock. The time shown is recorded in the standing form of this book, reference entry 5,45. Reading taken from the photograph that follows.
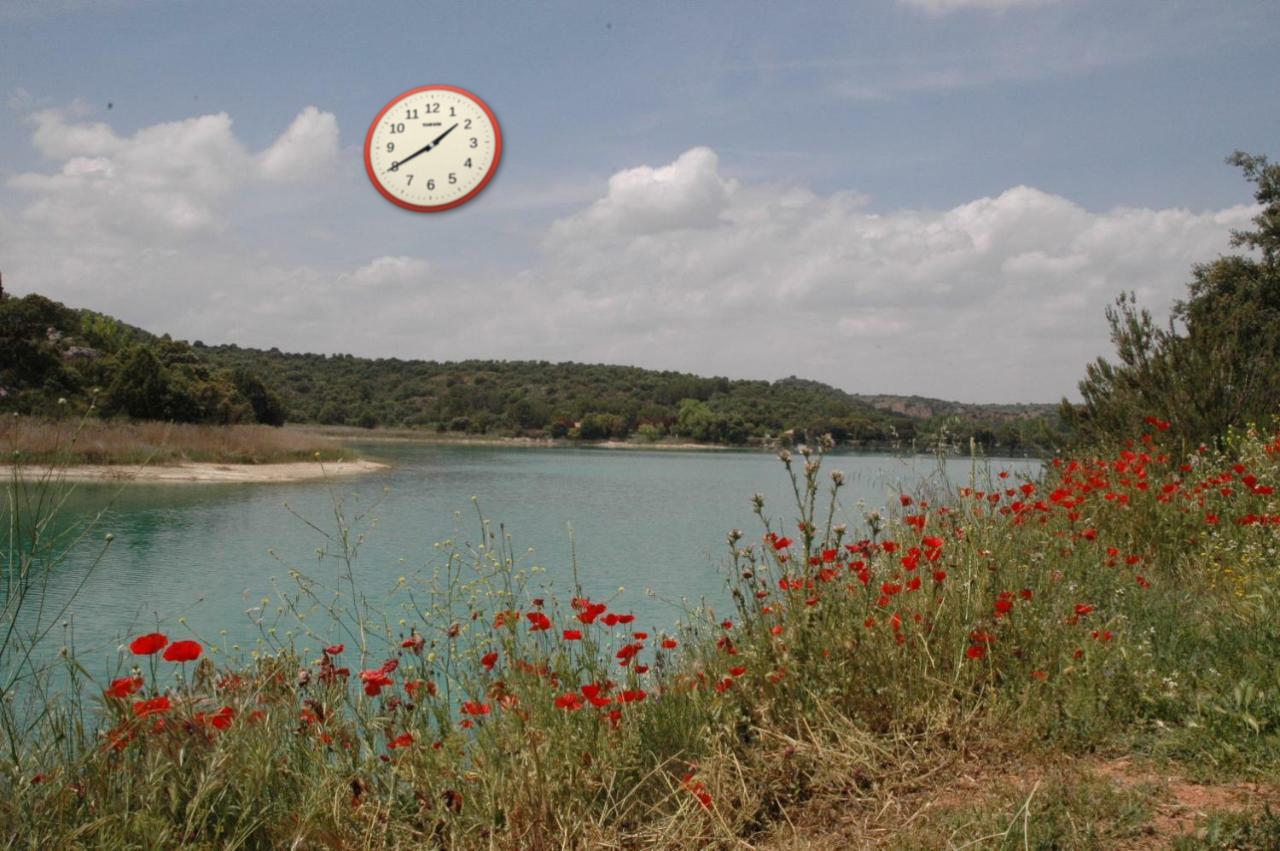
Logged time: 1,40
